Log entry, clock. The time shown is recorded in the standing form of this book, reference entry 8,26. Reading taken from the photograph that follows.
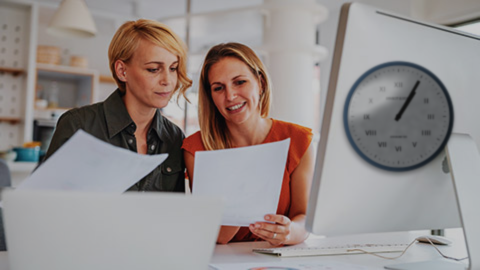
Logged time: 1,05
